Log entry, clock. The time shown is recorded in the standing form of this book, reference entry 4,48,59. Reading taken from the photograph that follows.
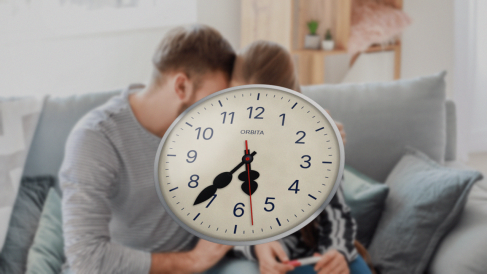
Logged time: 5,36,28
